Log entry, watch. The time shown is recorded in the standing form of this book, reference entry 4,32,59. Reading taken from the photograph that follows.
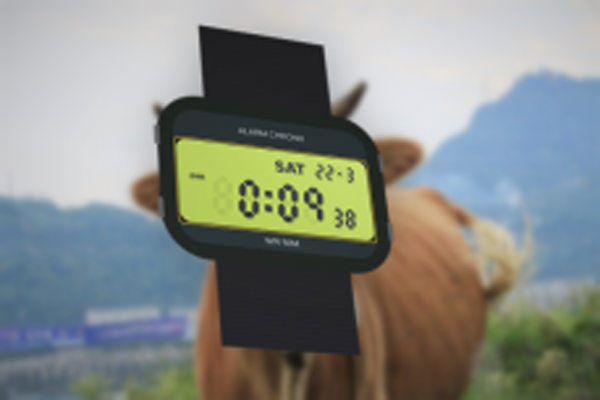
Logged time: 0,09,38
